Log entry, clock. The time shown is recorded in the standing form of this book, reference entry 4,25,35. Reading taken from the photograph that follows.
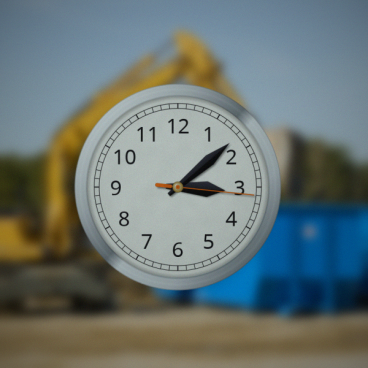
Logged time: 3,08,16
